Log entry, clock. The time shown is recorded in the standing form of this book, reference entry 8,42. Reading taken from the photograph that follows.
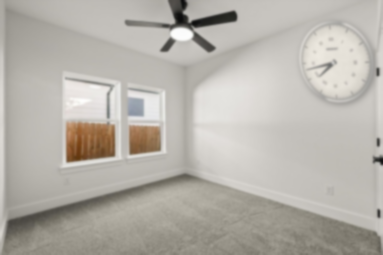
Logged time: 7,43
